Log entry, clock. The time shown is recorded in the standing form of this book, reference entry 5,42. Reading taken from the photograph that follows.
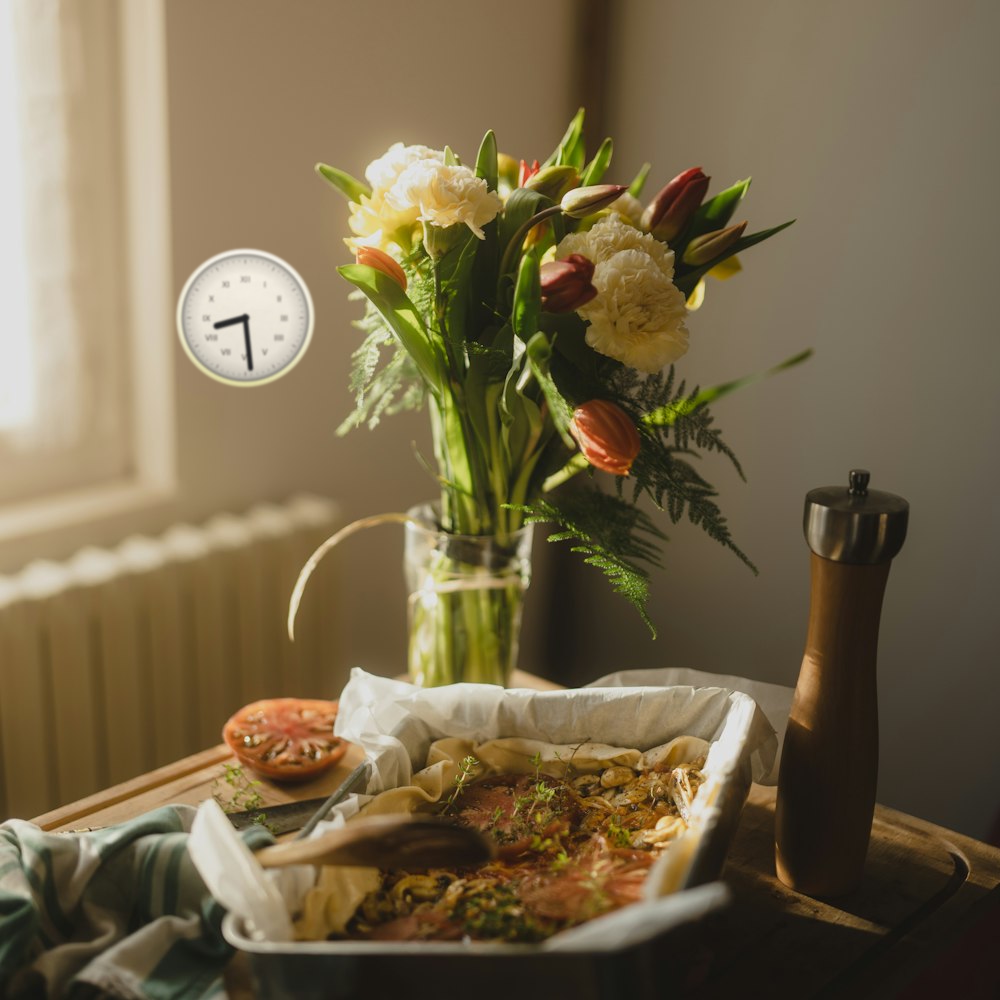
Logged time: 8,29
